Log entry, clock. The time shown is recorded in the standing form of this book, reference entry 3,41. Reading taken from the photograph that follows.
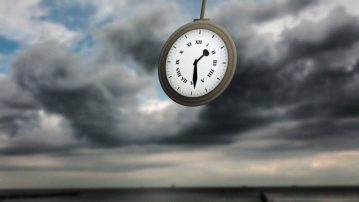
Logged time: 1,29
